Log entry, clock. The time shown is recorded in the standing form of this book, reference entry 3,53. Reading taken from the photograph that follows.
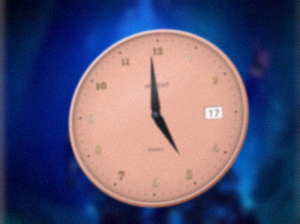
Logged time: 4,59
